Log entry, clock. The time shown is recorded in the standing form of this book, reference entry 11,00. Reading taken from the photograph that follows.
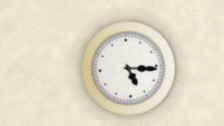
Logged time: 5,16
